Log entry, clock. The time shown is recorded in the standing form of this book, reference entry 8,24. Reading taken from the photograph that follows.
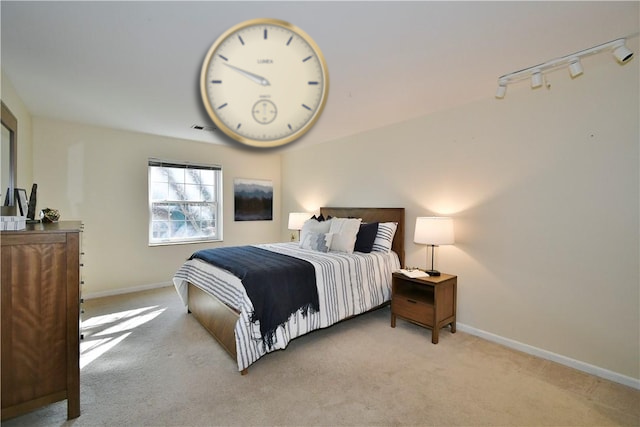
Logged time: 9,49
